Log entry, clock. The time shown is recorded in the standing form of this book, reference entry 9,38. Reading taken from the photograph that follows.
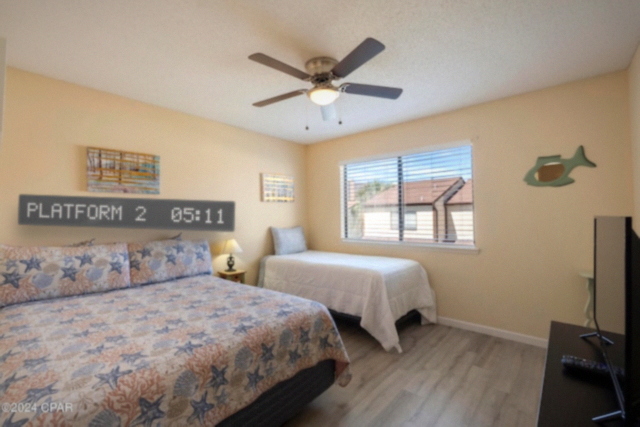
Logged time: 5,11
